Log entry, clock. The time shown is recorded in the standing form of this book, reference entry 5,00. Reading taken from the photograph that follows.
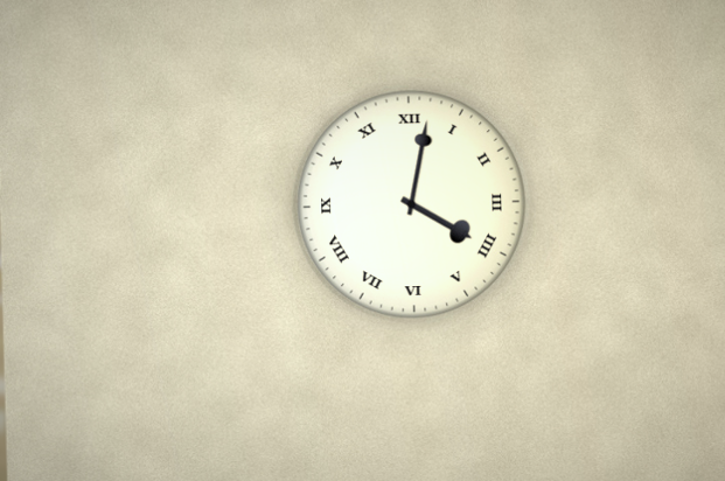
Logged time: 4,02
